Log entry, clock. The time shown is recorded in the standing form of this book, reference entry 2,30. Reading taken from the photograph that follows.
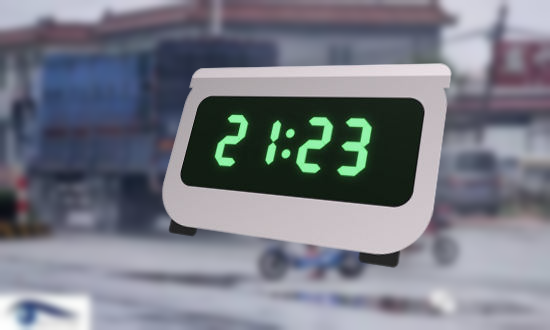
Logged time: 21,23
